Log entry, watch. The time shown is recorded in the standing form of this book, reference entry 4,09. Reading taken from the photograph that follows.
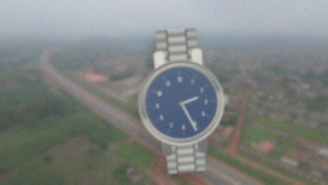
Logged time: 2,26
